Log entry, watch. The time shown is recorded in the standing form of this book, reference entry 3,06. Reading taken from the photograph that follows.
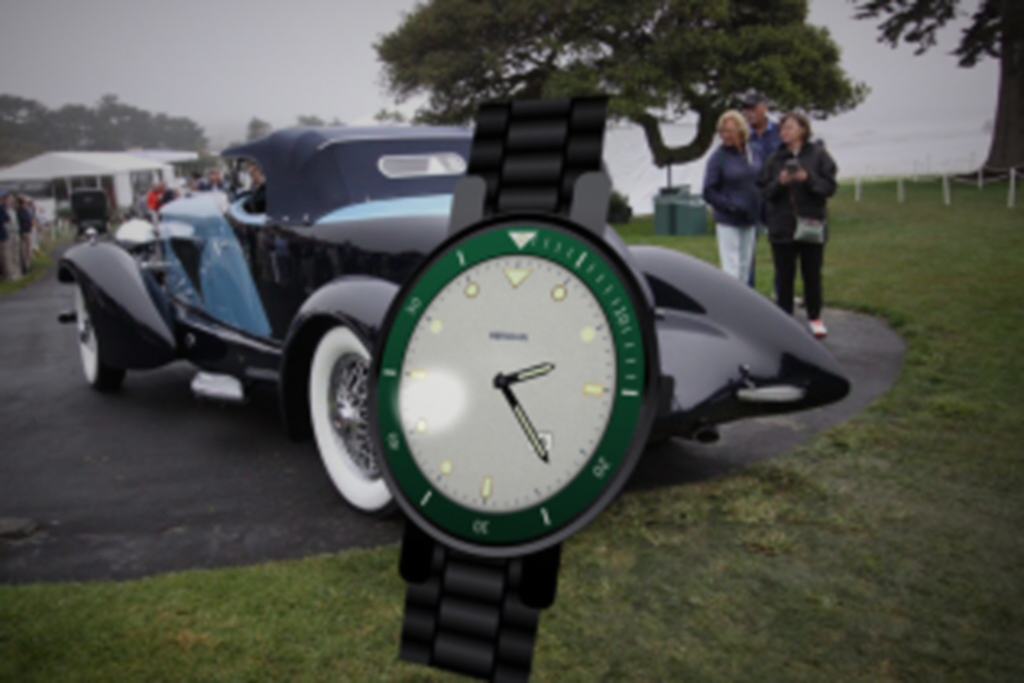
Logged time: 2,23
